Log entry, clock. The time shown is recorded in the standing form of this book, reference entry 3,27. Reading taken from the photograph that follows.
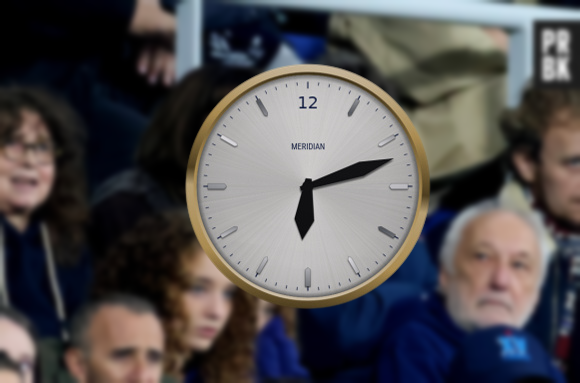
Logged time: 6,12
